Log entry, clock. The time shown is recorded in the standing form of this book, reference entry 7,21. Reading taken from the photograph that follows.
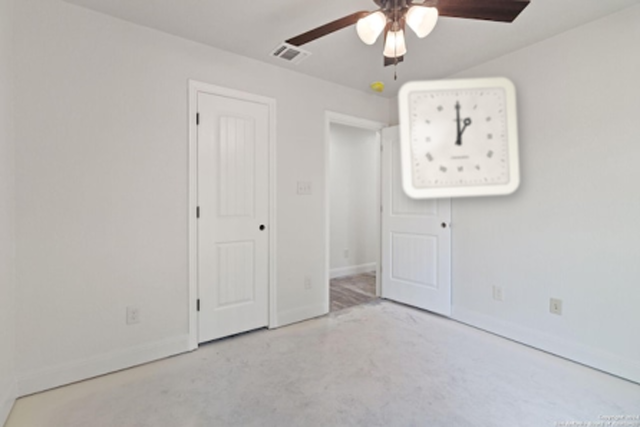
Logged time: 1,00
